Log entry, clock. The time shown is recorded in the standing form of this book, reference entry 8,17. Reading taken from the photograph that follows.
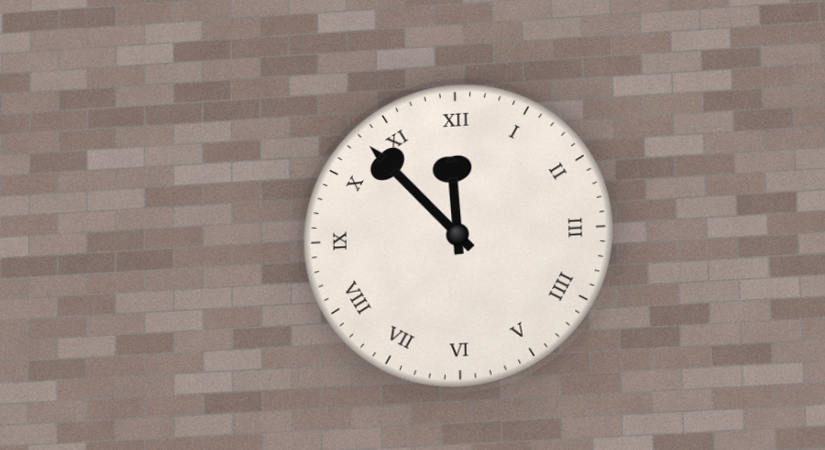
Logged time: 11,53
